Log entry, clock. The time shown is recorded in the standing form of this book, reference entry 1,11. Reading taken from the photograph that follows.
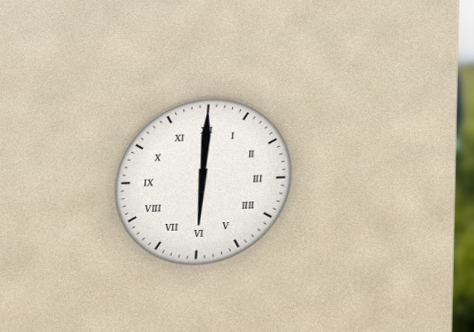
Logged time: 6,00
